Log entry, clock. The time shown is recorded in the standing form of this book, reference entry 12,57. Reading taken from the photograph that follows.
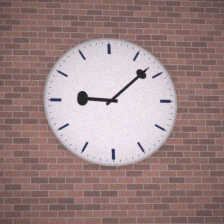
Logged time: 9,08
